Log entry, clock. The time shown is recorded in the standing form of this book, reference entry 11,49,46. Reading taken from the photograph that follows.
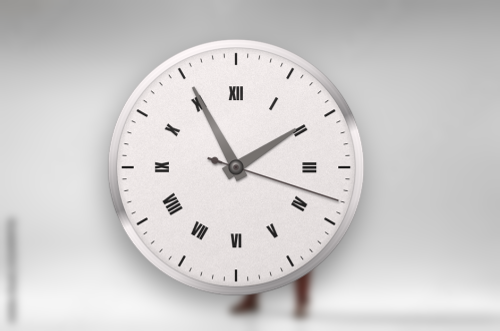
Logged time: 1,55,18
